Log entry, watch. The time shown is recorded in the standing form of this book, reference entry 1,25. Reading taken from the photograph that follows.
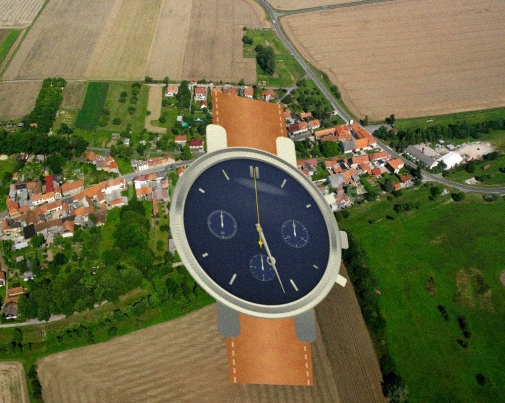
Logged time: 5,27
